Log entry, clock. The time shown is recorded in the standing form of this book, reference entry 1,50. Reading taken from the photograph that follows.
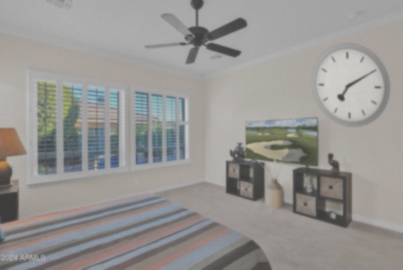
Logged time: 7,10
